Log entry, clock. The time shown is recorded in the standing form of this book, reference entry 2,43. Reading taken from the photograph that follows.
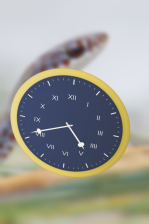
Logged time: 4,41
